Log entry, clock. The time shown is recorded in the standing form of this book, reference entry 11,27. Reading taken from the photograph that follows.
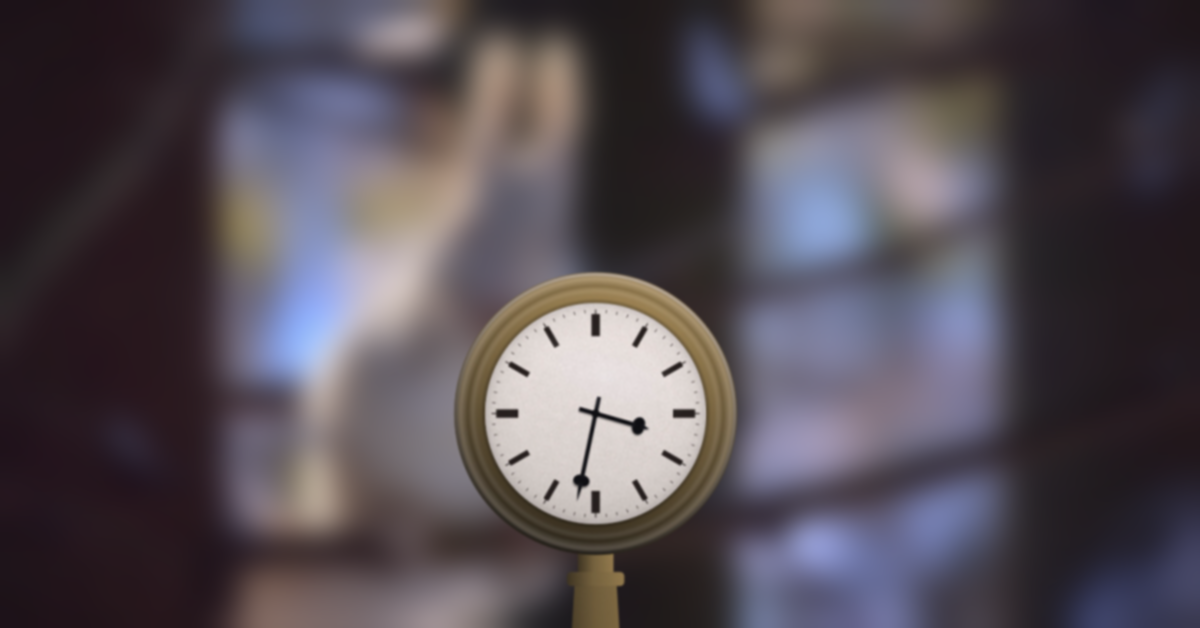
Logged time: 3,32
